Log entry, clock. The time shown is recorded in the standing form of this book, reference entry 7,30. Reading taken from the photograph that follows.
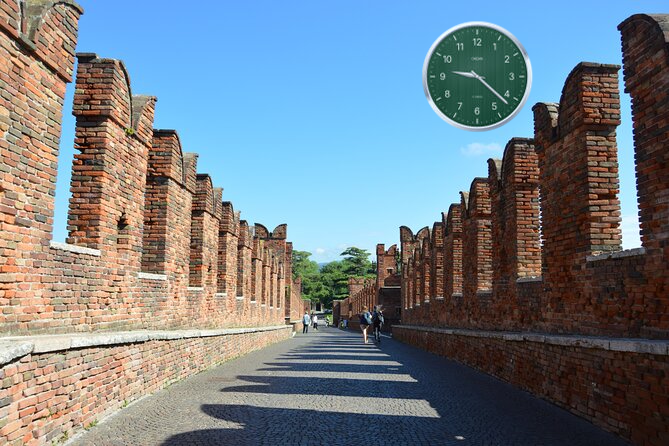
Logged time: 9,22
